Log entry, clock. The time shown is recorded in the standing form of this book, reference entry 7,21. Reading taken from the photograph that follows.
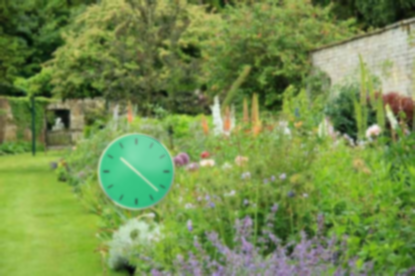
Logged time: 10,22
